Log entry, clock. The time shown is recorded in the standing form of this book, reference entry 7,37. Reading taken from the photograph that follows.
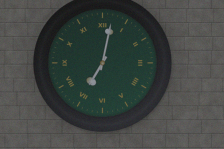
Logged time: 7,02
